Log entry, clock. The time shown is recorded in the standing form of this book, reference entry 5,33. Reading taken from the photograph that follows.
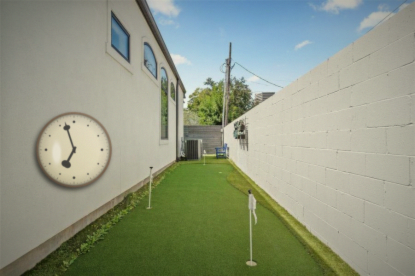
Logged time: 6,57
